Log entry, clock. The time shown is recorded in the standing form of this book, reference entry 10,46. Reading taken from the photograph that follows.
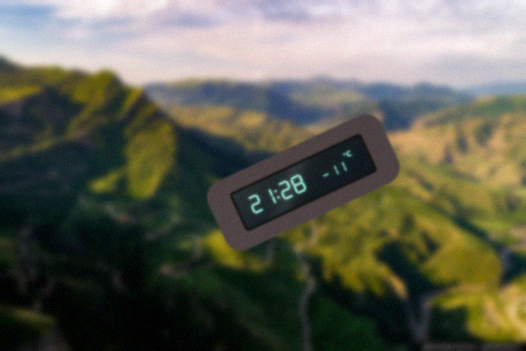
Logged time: 21,28
